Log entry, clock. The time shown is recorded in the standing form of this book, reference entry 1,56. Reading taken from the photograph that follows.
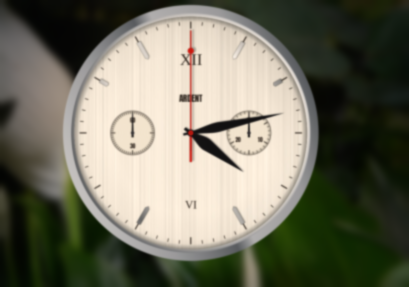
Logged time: 4,13
